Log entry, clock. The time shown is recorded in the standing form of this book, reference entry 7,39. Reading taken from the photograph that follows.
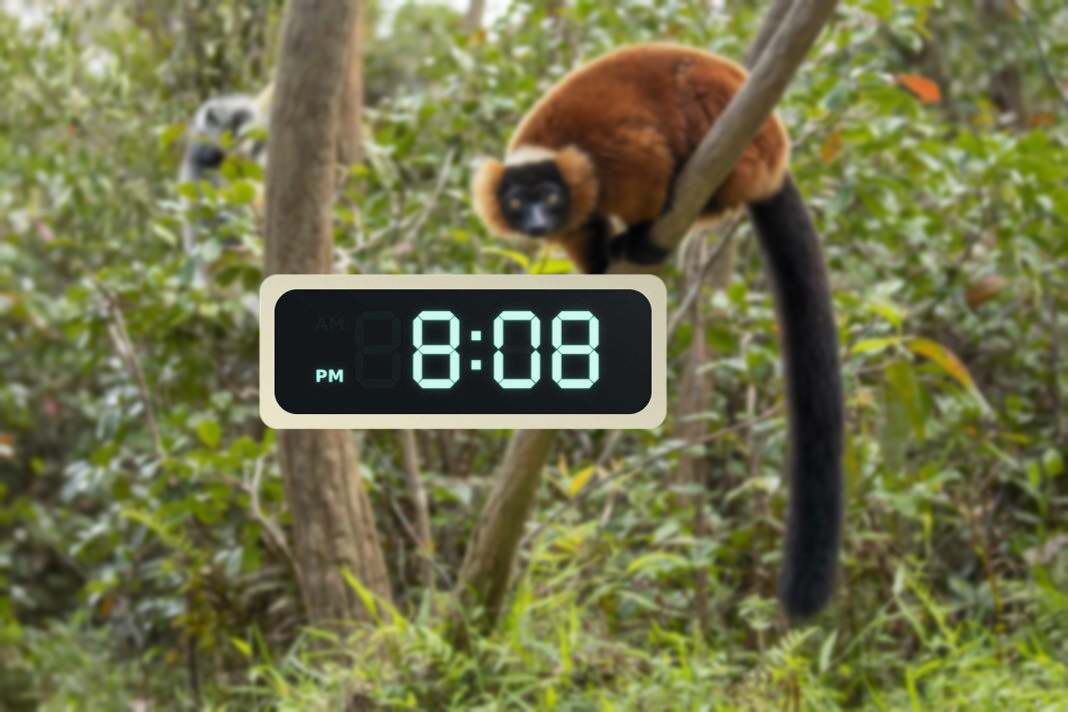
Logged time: 8,08
